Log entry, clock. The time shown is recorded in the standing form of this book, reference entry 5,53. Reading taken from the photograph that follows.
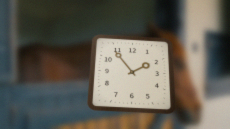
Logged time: 1,54
